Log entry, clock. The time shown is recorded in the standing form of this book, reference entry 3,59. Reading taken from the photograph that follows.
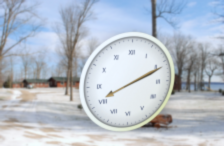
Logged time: 8,11
